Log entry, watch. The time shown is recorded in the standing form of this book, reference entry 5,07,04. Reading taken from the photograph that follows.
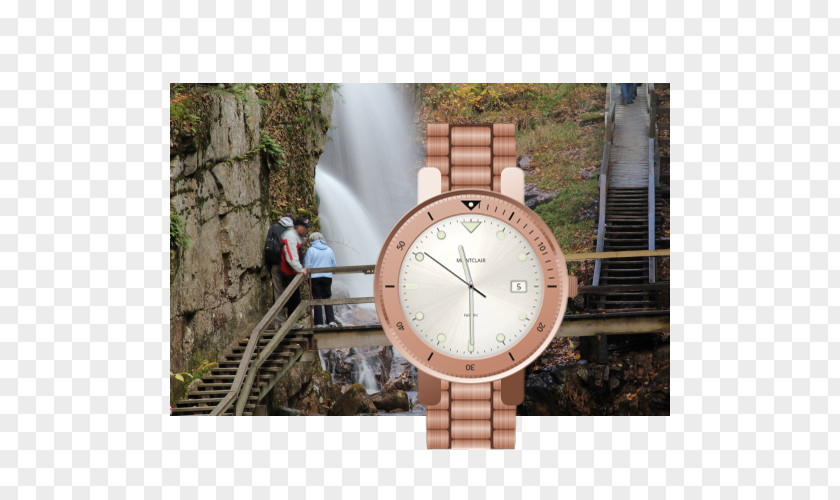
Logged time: 11,29,51
